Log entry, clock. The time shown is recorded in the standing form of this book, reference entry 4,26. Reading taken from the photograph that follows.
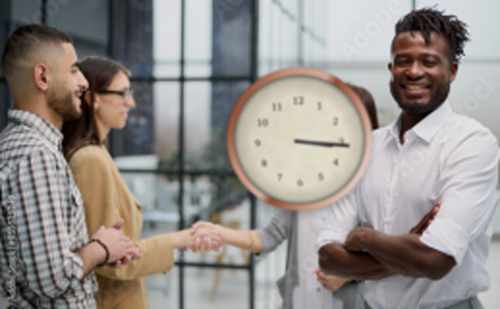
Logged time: 3,16
